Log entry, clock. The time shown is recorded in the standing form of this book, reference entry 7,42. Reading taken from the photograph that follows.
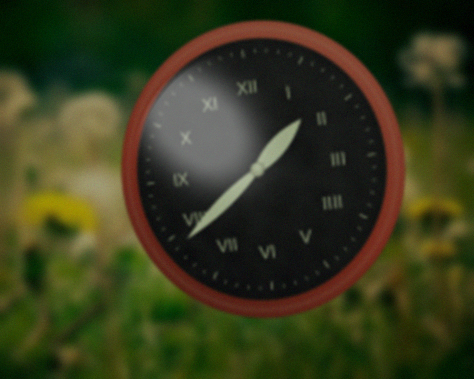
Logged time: 1,39
